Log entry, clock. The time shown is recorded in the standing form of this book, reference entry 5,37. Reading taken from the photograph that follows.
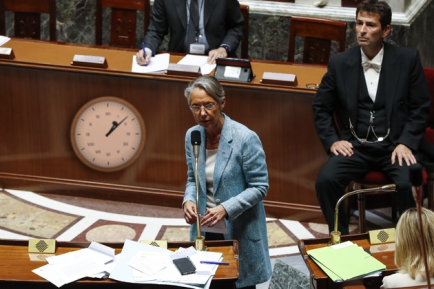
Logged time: 1,08
